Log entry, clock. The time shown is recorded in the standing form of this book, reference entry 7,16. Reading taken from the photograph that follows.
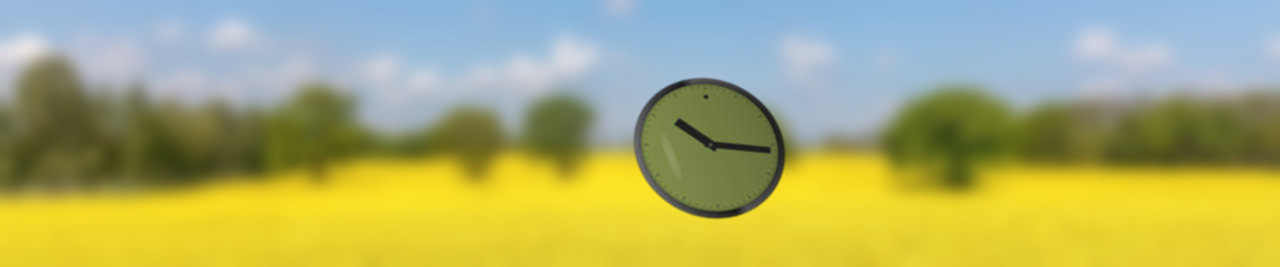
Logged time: 10,16
